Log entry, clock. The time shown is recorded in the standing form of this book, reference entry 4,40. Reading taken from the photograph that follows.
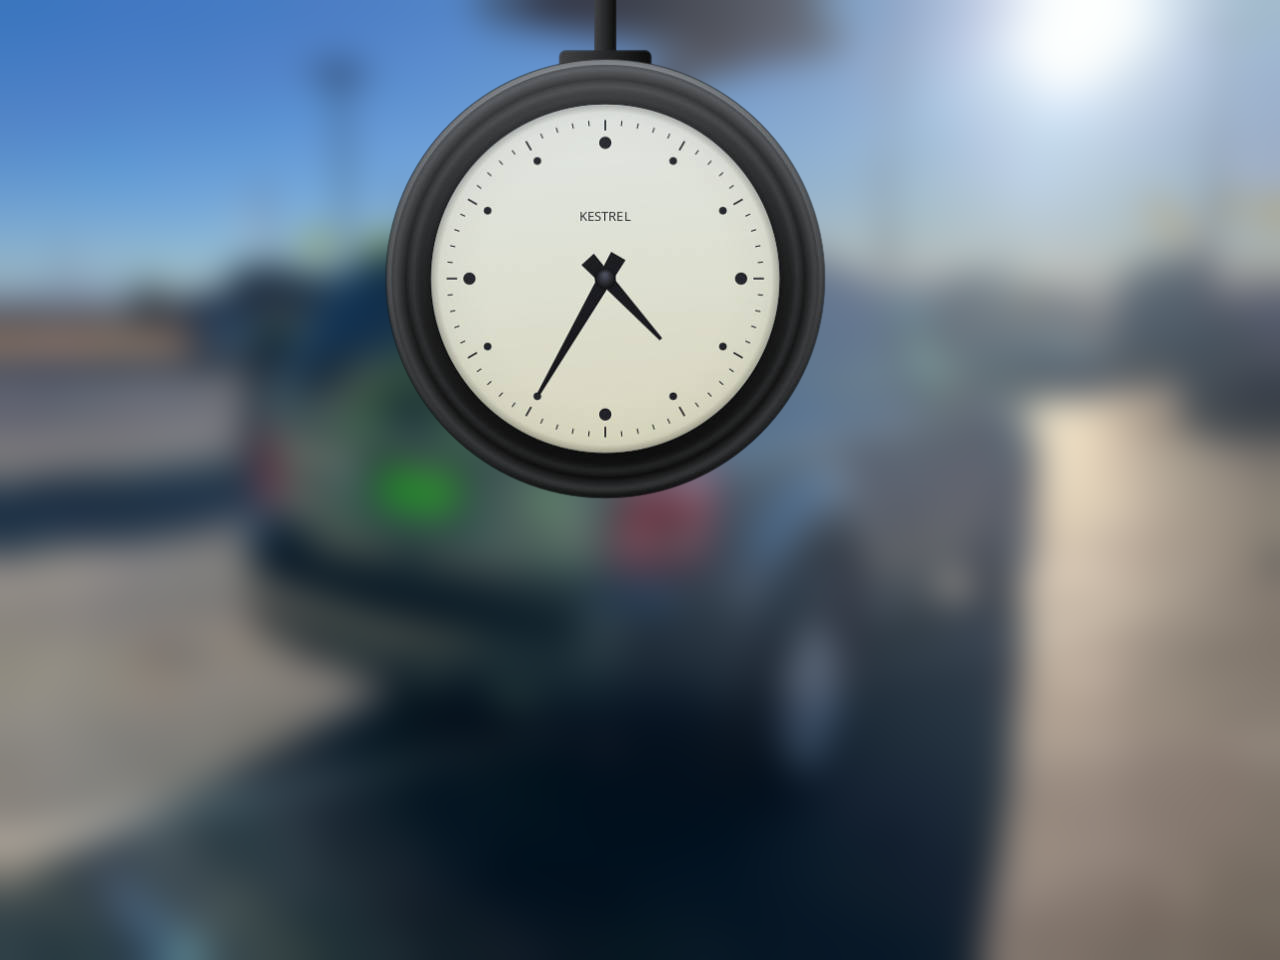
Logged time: 4,35
